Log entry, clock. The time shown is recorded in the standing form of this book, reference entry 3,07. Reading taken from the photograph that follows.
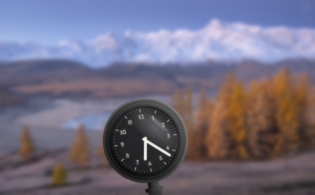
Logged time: 6,22
